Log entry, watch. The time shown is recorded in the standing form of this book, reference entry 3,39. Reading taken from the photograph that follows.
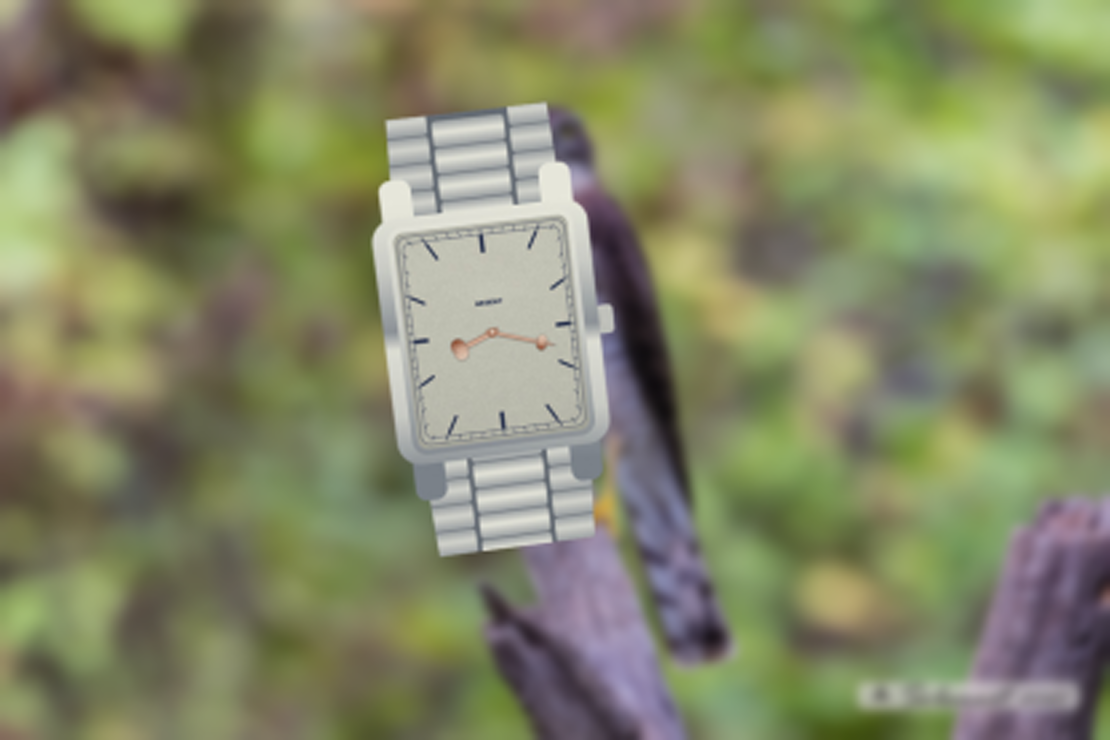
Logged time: 8,18
